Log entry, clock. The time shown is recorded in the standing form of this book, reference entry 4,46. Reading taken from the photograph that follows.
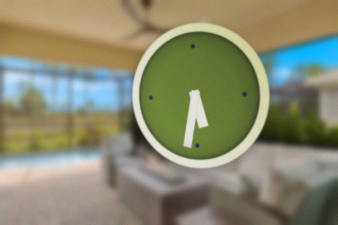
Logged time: 5,32
